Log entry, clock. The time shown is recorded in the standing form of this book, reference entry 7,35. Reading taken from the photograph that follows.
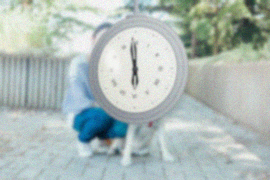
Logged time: 5,59
